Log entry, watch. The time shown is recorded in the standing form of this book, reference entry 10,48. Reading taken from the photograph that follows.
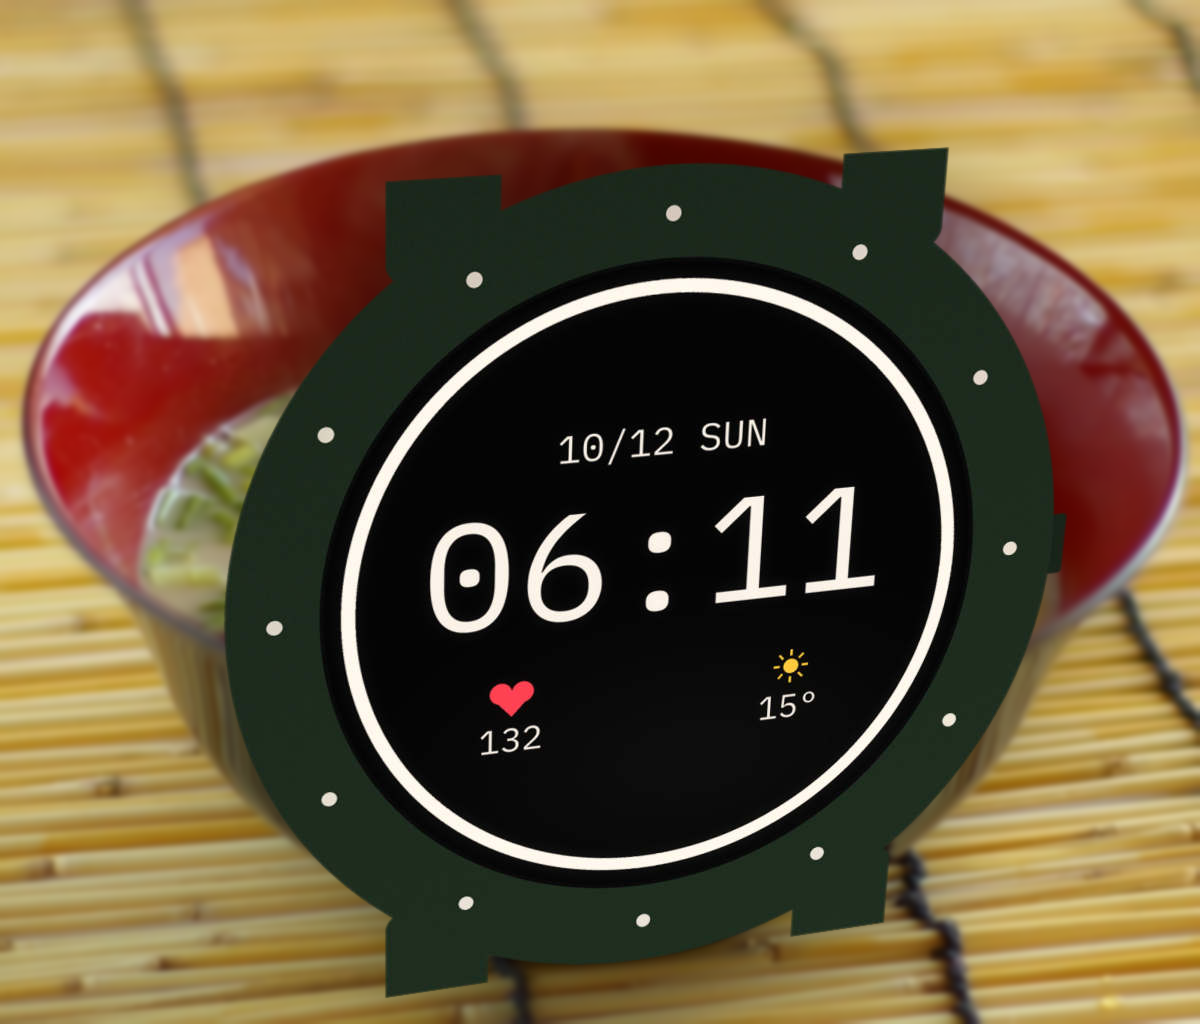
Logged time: 6,11
